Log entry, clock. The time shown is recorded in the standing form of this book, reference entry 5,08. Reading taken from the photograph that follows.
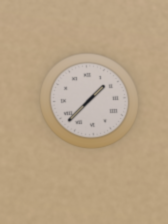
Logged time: 1,38
